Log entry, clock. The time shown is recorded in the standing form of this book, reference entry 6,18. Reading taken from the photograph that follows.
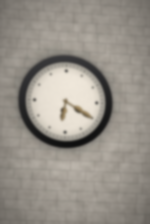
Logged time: 6,20
